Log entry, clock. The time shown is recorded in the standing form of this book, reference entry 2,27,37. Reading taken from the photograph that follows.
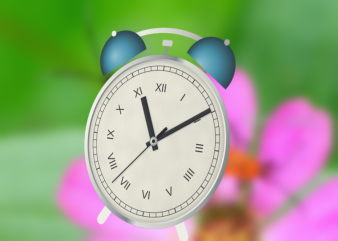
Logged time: 11,09,37
